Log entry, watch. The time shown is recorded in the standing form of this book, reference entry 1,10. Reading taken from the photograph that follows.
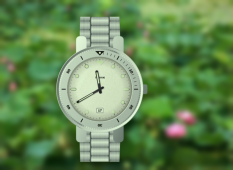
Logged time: 11,40
